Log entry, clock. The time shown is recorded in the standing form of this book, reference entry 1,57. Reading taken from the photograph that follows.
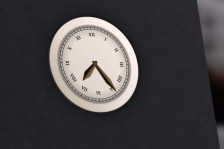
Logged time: 7,24
